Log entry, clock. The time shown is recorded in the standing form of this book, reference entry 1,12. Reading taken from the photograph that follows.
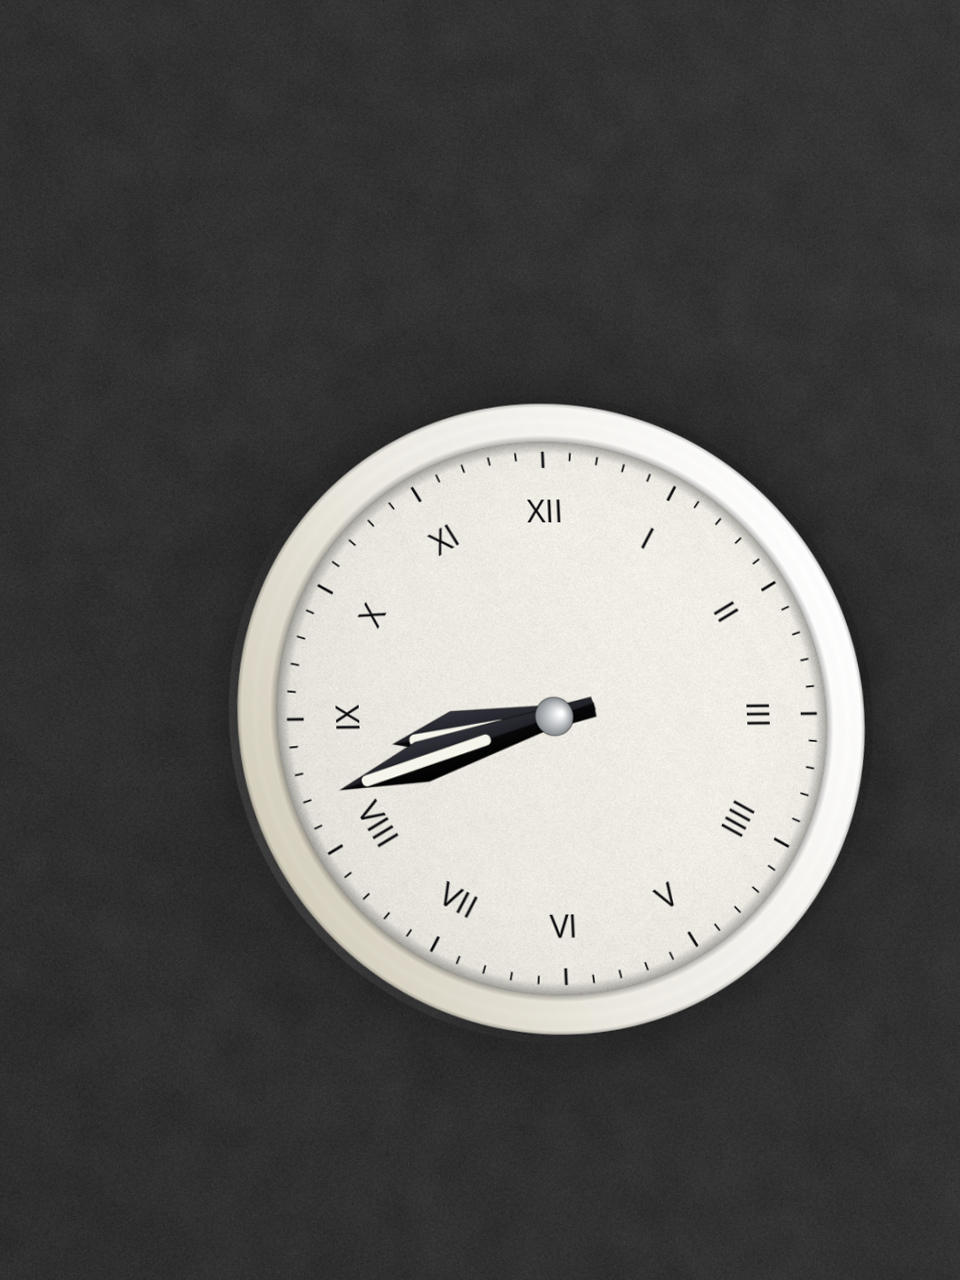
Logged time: 8,42
